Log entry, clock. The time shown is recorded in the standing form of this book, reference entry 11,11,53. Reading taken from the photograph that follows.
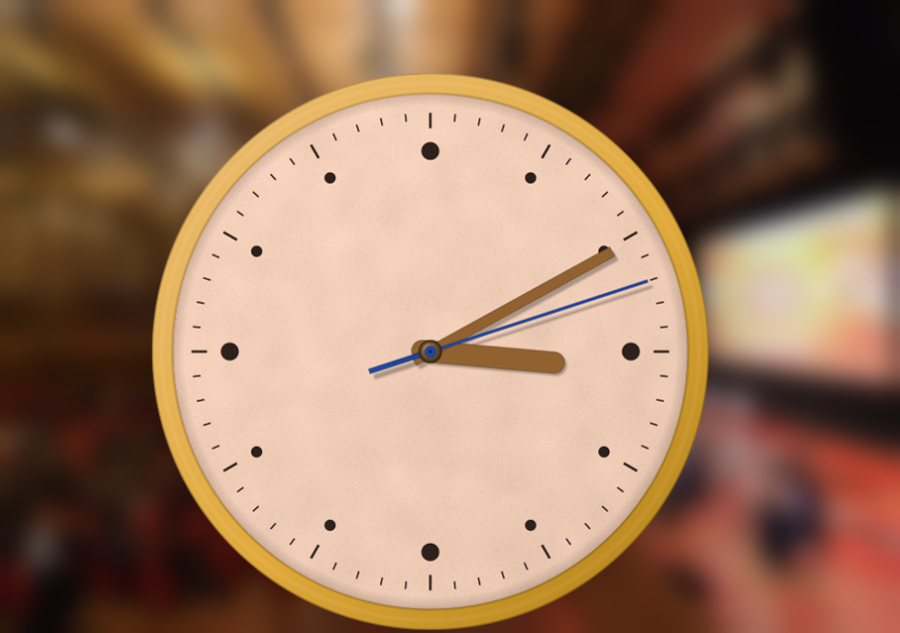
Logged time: 3,10,12
